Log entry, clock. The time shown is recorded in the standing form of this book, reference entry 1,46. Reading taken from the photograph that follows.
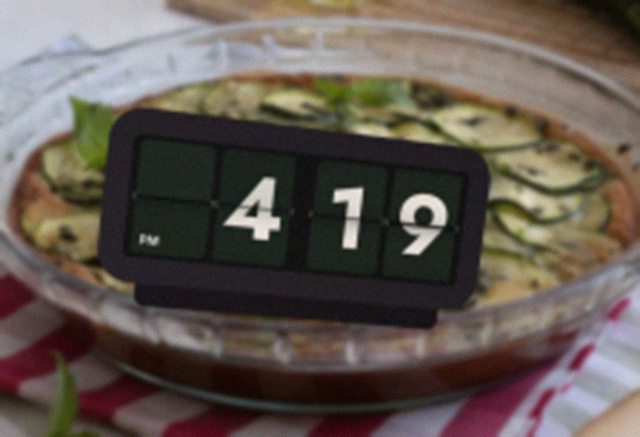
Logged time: 4,19
